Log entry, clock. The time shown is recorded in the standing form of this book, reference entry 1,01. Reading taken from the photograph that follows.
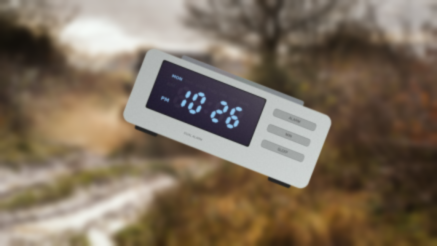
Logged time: 10,26
